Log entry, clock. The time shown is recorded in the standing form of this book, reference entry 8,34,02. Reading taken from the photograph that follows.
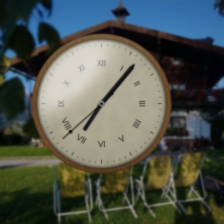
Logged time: 7,06,38
